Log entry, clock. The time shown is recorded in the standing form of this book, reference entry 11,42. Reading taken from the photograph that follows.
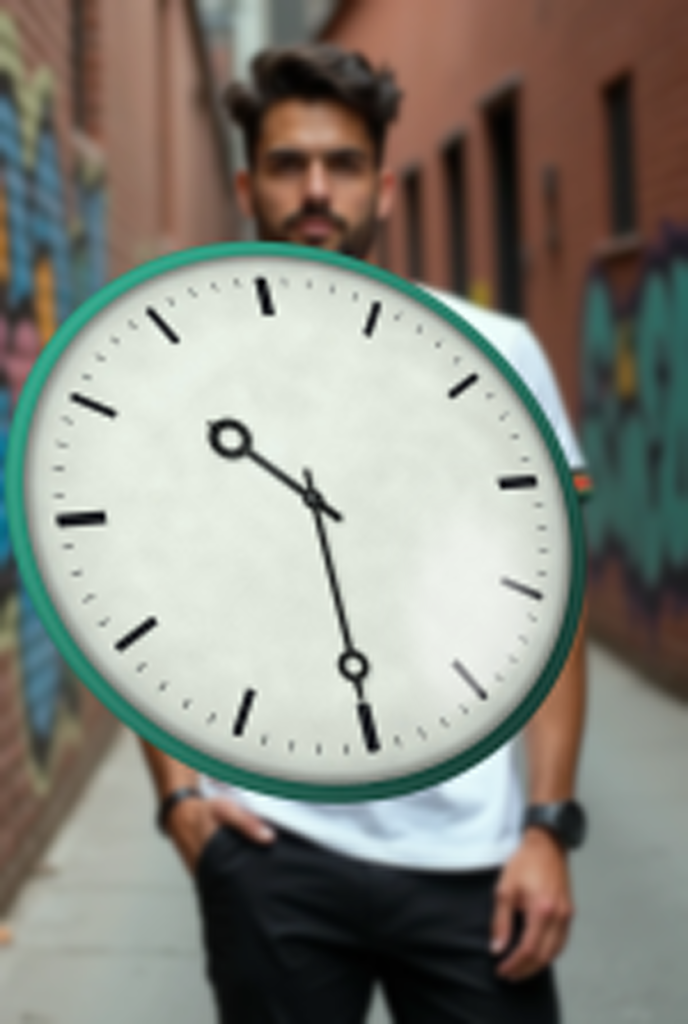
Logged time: 10,30
